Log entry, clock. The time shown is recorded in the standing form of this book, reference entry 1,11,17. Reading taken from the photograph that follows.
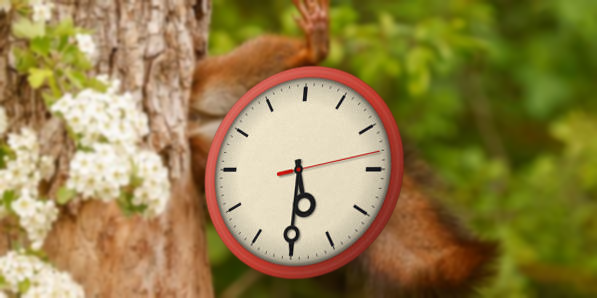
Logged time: 5,30,13
